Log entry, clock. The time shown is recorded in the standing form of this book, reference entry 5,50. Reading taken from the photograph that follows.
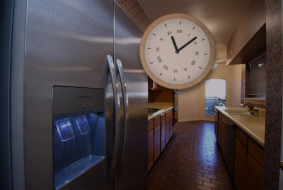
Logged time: 11,08
